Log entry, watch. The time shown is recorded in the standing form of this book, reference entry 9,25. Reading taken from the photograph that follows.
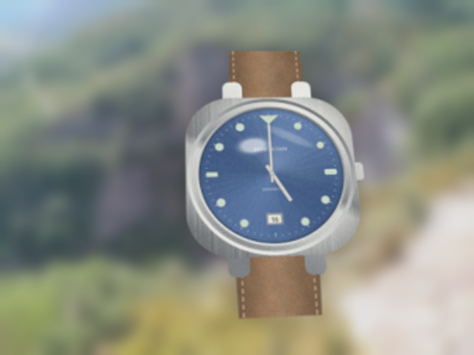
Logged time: 5,00
